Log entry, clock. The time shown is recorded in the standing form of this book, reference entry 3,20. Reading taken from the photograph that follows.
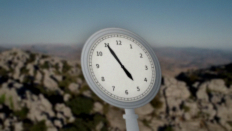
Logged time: 4,55
